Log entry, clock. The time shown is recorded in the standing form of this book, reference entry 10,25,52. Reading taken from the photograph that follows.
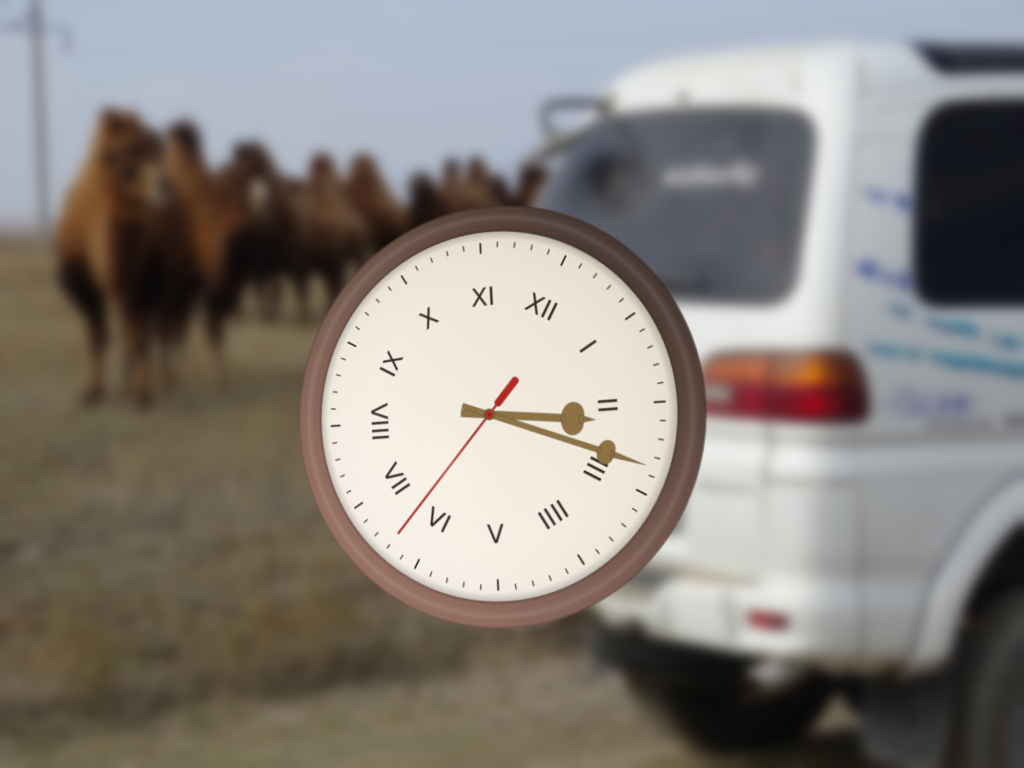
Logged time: 2,13,32
